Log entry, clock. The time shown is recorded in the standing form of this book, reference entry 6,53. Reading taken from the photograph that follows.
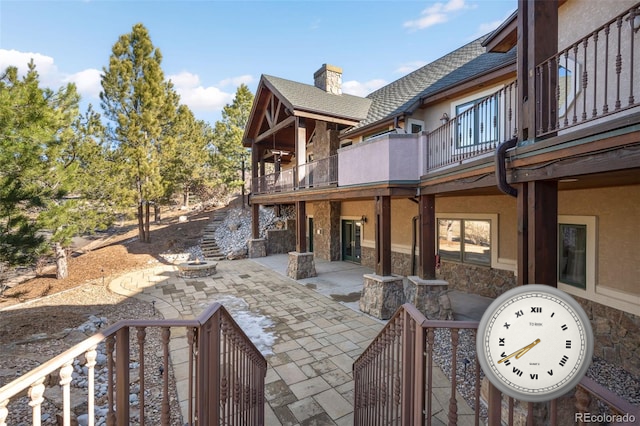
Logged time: 7,40
